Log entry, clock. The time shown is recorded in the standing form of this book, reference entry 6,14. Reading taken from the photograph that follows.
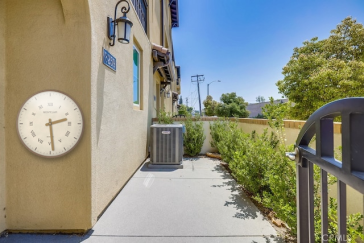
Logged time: 2,29
